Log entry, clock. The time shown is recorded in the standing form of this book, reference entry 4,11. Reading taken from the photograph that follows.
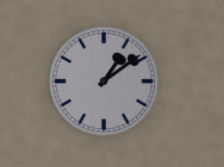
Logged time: 1,09
